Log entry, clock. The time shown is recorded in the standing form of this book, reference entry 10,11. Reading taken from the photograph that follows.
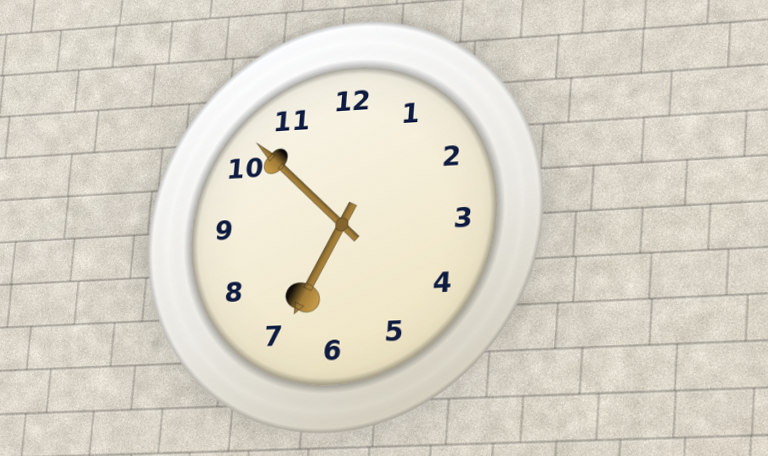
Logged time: 6,52
